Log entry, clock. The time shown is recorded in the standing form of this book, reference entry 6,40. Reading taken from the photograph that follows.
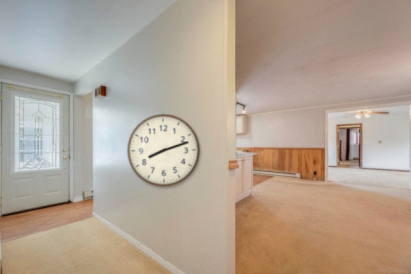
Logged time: 8,12
